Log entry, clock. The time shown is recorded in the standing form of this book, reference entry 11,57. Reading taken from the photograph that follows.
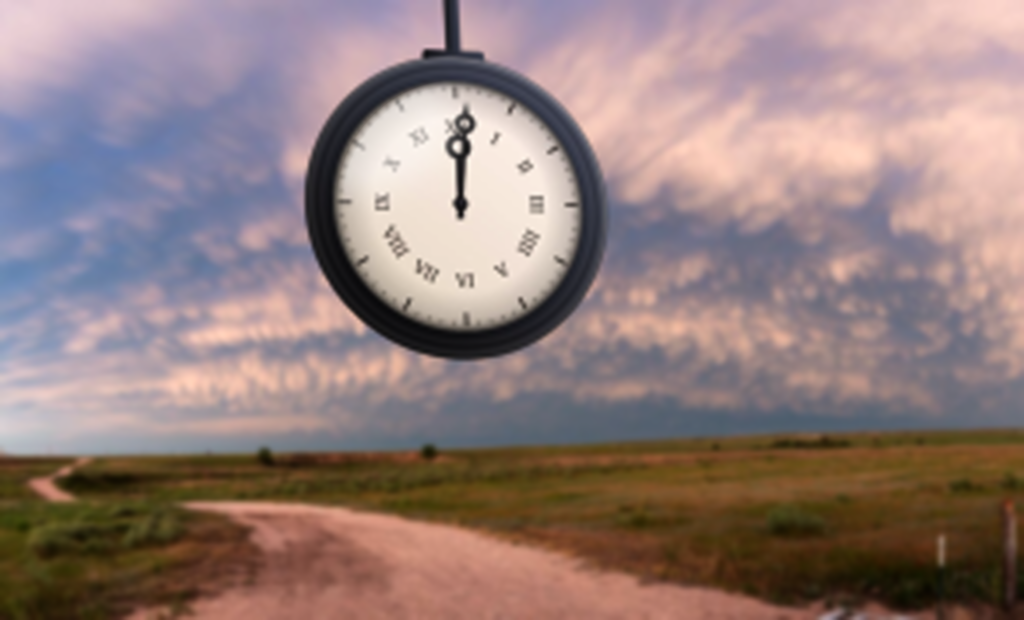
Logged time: 12,01
